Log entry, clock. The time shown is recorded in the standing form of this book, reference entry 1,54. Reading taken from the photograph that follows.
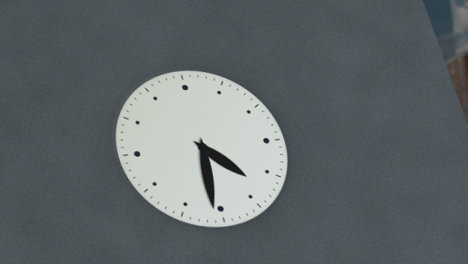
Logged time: 4,31
